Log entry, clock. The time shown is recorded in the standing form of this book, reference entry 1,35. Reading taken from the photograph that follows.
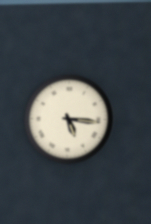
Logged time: 5,16
